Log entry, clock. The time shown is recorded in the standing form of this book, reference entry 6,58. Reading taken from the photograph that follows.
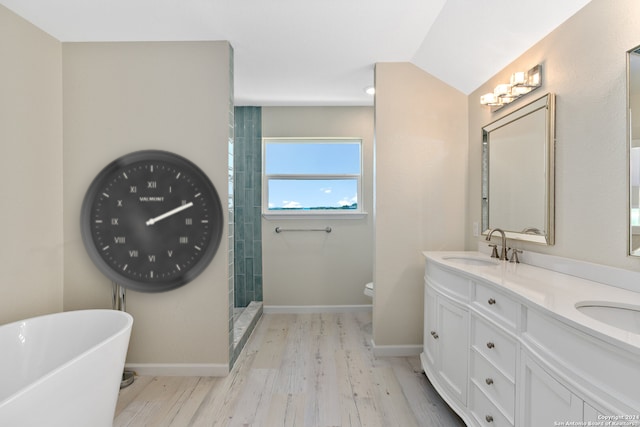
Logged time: 2,11
